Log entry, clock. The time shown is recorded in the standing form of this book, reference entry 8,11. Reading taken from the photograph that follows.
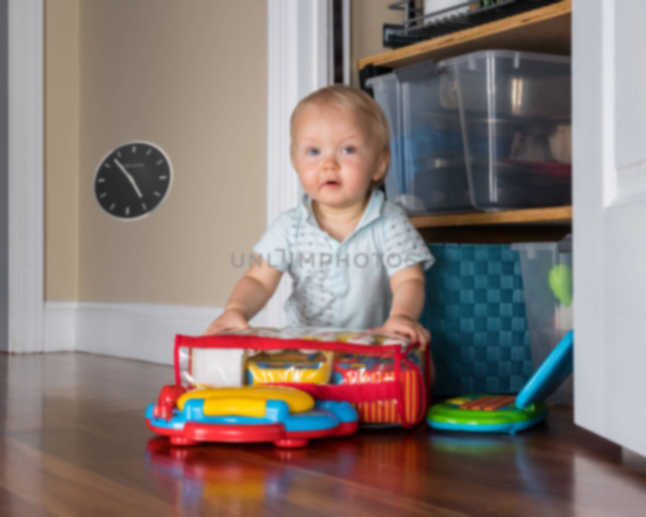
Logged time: 4,53
